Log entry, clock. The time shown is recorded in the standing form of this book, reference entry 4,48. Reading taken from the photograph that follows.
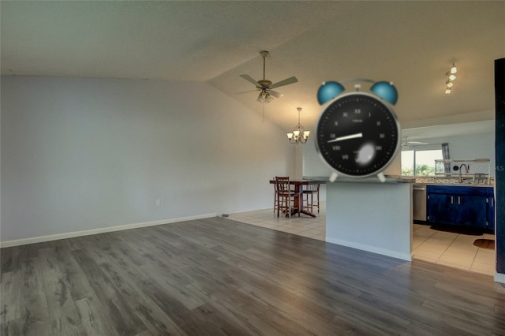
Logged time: 8,43
